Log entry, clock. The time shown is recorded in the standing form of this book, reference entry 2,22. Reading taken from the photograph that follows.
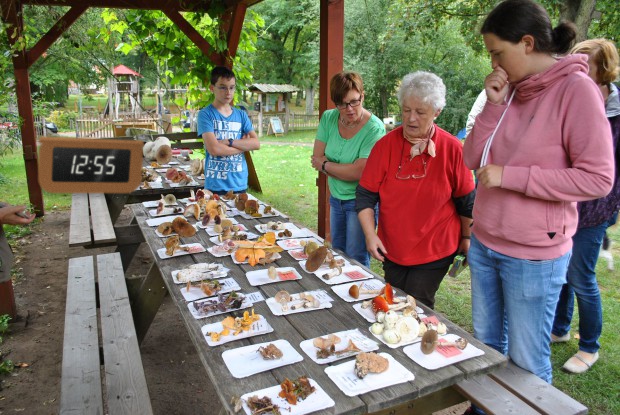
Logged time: 12,55
